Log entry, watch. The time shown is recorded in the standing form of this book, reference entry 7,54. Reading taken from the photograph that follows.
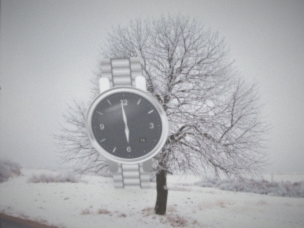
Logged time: 5,59
